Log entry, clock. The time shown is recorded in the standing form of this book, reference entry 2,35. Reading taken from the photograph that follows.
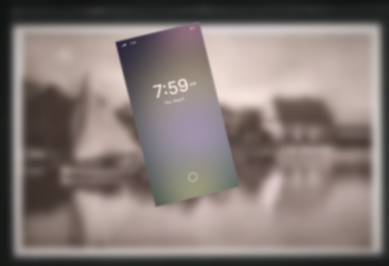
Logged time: 7,59
